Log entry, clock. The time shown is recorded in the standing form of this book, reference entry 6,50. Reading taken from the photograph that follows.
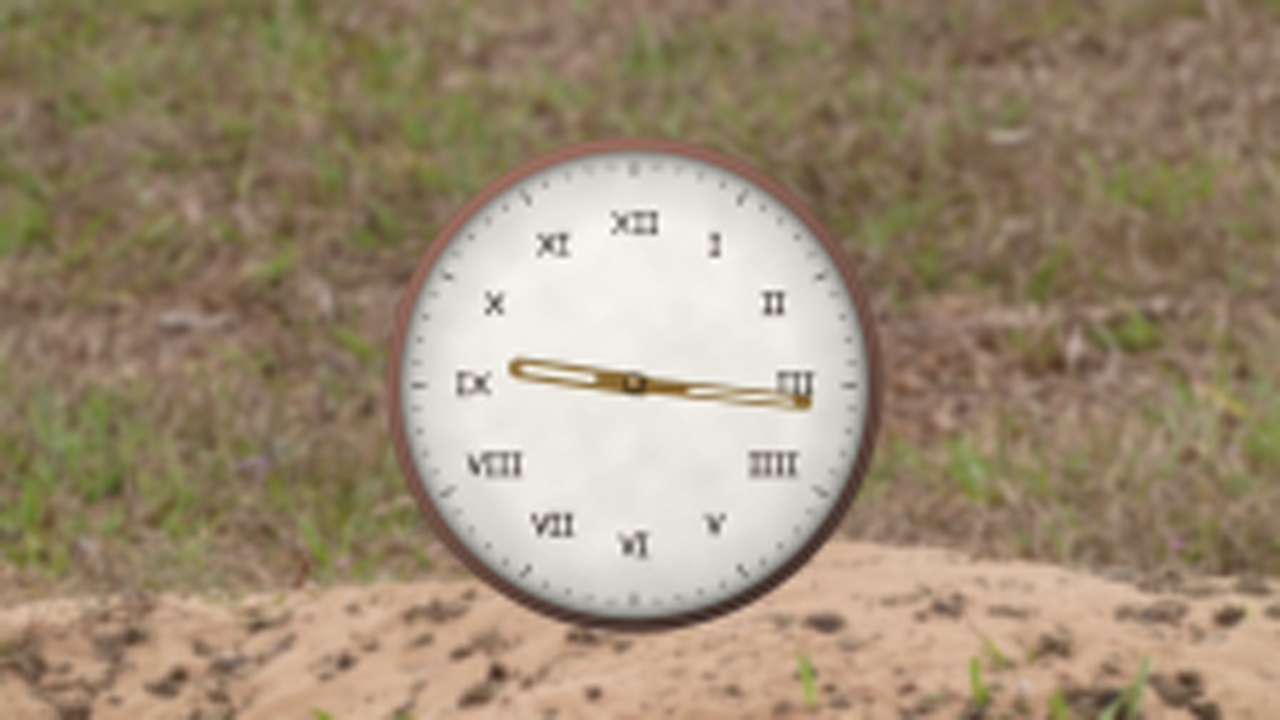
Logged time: 9,16
